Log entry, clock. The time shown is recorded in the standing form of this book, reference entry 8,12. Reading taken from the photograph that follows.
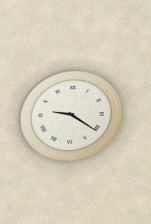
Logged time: 9,21
